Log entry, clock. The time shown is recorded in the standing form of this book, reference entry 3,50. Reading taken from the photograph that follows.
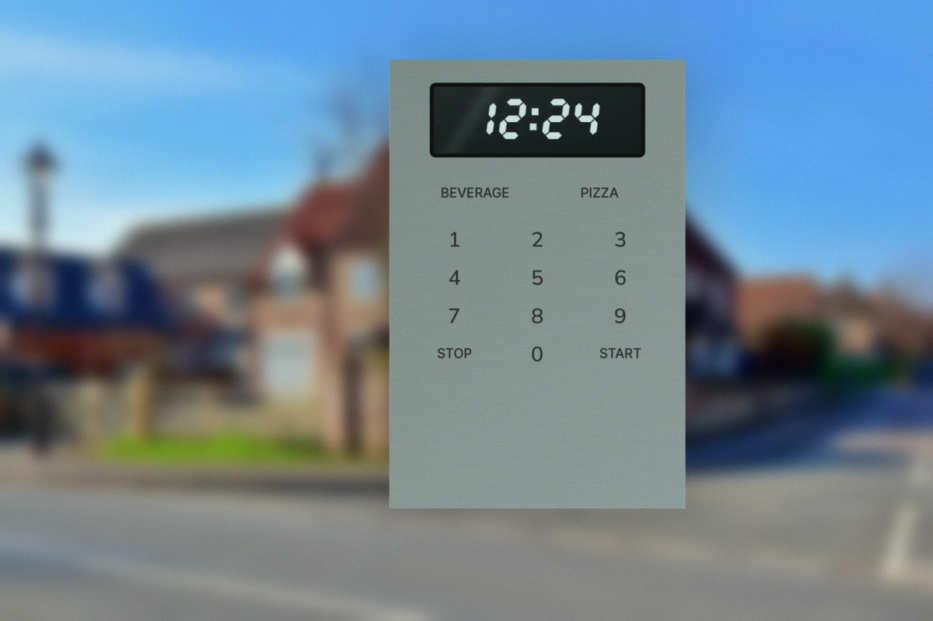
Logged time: 12,24
